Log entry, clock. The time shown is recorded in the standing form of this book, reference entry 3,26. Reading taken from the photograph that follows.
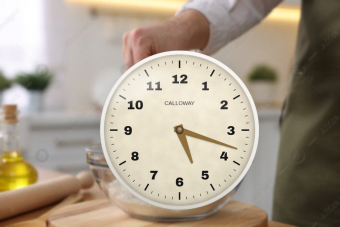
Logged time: 5,18
